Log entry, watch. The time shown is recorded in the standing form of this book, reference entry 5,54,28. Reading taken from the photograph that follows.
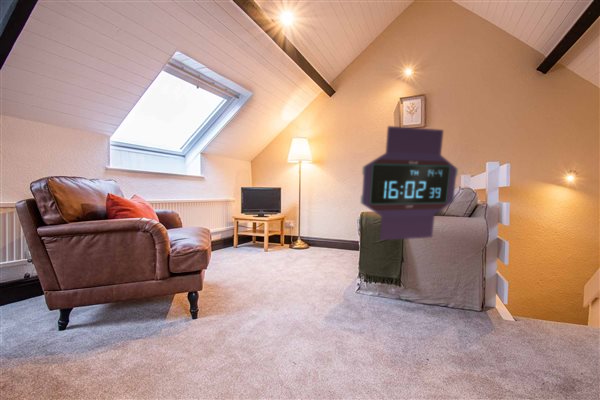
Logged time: 16,02,39
